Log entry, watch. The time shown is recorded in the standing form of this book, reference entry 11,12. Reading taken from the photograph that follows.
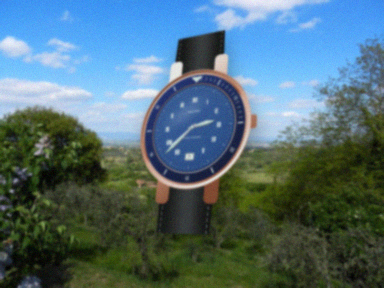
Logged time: 2,38
